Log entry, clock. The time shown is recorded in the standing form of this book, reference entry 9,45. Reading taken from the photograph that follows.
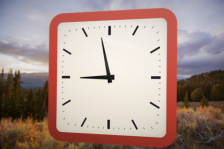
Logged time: 8,58
